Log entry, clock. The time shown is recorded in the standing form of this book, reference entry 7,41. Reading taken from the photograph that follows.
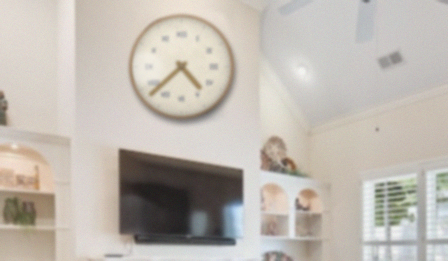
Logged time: 4,38
